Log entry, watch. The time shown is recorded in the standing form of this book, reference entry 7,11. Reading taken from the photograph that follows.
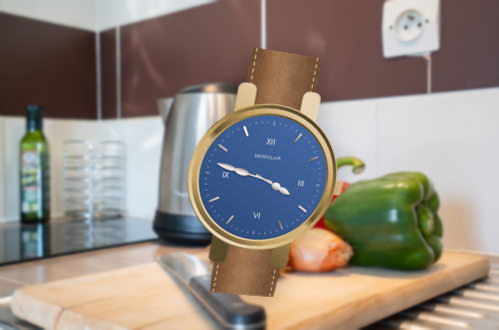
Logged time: 3,47
